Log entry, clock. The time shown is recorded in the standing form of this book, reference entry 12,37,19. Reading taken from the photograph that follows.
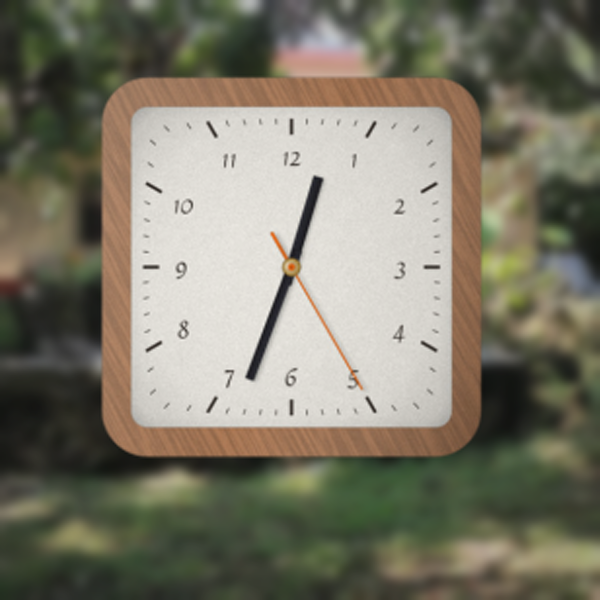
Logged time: 12,33,25
